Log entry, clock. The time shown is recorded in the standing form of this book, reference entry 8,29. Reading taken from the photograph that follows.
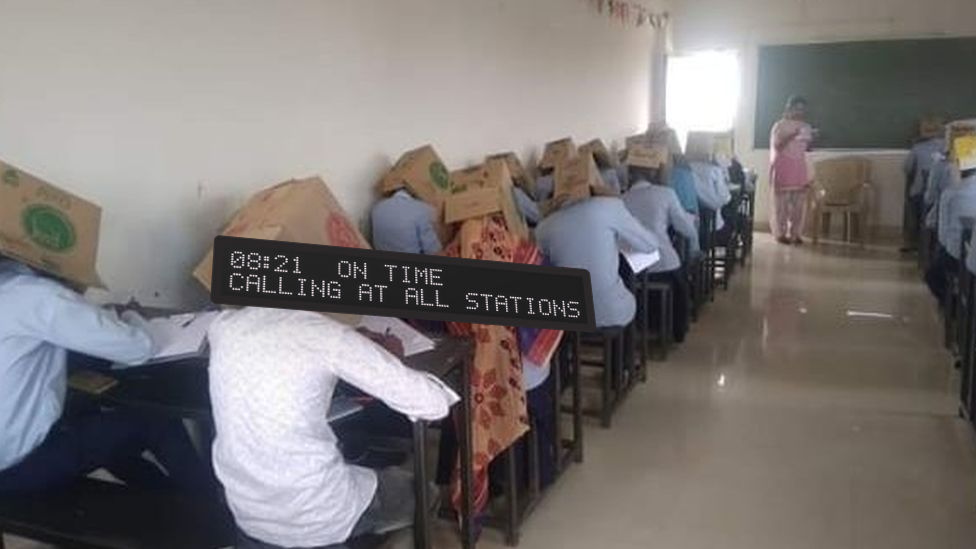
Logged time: 8,21
